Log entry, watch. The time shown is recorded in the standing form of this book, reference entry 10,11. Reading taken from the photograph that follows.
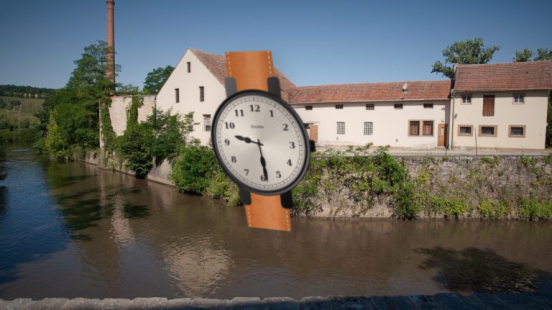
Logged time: 9,29
